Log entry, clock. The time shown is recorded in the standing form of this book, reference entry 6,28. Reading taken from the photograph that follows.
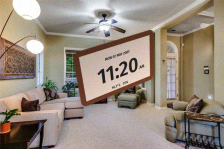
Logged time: 11,20
